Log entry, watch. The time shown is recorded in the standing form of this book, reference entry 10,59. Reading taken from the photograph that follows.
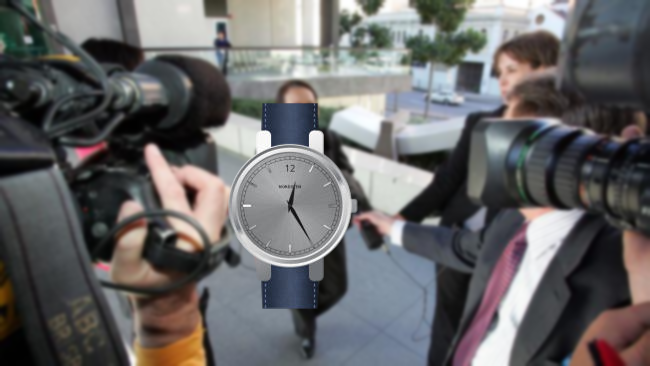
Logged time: 12,25
